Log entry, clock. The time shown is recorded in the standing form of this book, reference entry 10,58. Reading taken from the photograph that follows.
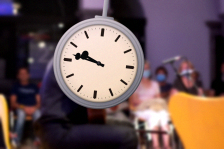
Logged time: 9,47
